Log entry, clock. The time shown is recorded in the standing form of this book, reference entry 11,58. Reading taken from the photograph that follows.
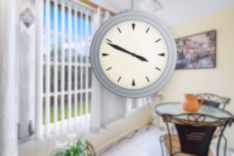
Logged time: 3,49
